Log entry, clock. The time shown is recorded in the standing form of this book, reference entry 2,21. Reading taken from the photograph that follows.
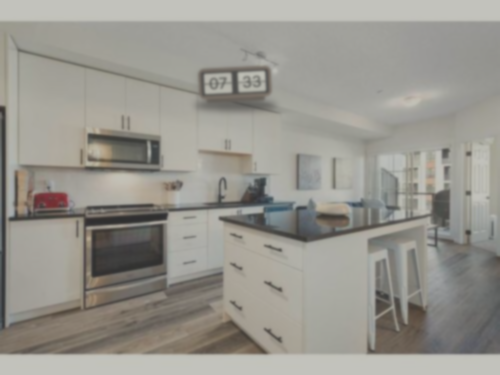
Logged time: 7,33
